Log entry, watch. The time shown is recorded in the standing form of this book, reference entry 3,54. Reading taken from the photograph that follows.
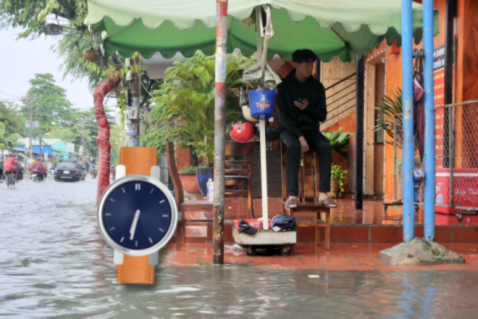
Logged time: 6,32
